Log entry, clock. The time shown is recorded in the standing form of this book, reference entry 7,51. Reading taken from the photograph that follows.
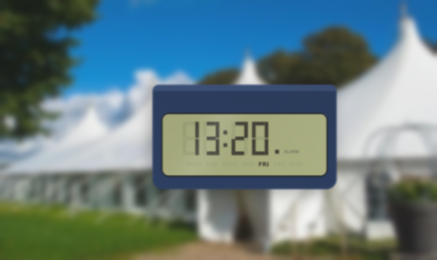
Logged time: 13,20
